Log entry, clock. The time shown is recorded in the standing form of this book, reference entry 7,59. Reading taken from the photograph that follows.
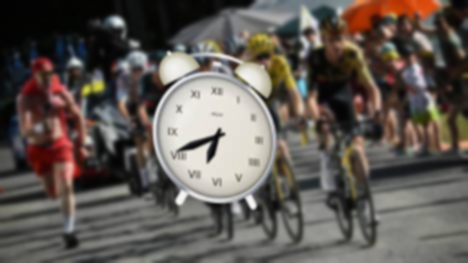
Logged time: 6,41
